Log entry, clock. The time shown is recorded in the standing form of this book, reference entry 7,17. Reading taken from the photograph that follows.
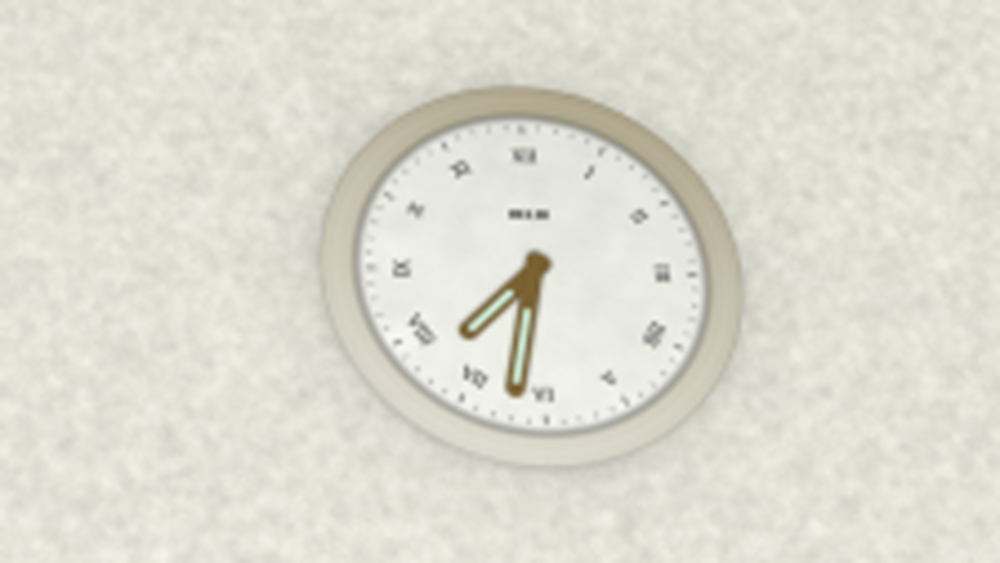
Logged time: 7,32
